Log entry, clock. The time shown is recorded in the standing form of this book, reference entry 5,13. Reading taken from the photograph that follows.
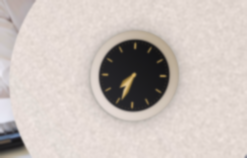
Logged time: 7,34
